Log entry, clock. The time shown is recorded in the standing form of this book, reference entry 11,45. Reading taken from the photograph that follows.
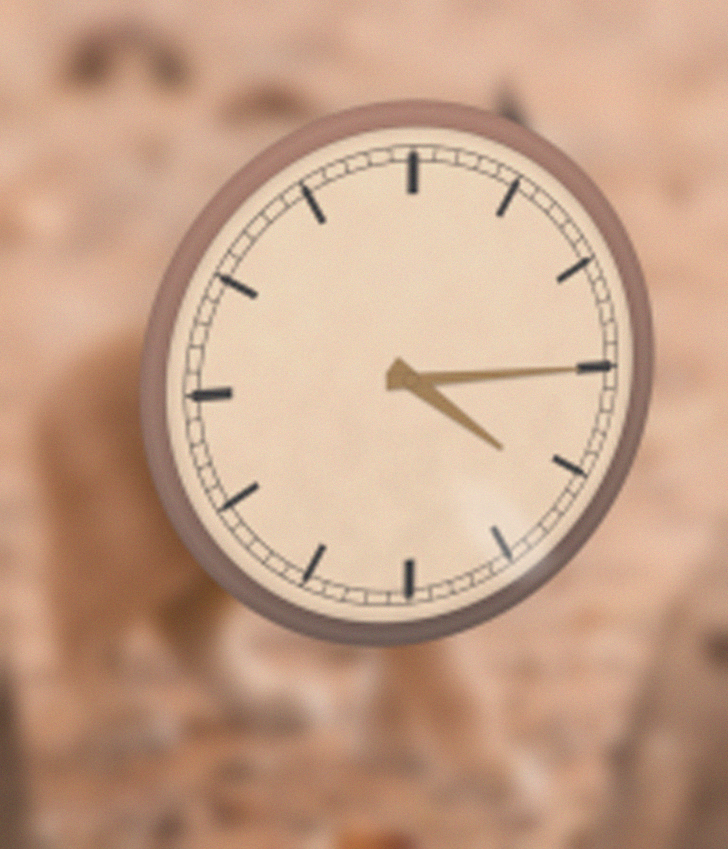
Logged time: 4,15
